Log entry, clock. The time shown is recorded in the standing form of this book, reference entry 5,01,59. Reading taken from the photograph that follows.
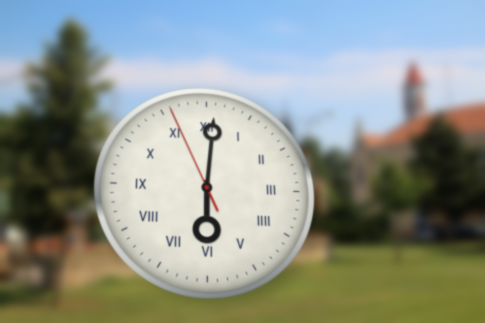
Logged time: 6,00,56
